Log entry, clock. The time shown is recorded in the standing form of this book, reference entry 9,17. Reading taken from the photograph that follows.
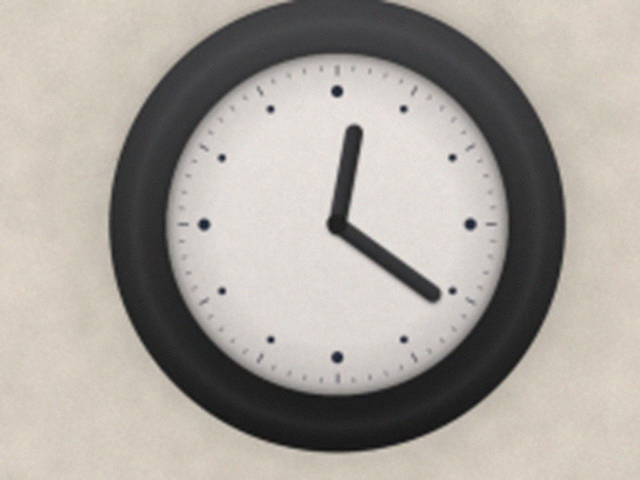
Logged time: 12,21
